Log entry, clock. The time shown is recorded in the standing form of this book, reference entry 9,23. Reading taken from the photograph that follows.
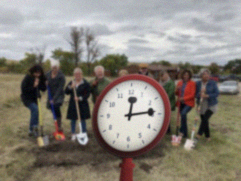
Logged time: 12,14
